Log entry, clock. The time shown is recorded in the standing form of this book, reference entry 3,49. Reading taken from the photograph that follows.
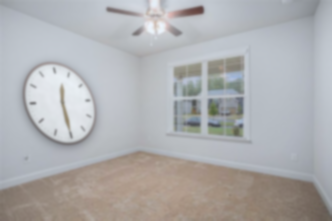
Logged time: 12,30
